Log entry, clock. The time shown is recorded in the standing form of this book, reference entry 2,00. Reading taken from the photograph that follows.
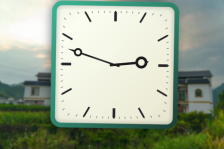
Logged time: 2,48
